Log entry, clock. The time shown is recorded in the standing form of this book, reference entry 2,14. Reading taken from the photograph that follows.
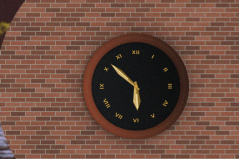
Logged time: 5,52
